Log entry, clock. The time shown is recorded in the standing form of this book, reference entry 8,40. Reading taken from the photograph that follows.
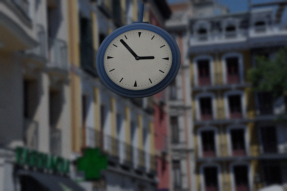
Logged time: 2,53
